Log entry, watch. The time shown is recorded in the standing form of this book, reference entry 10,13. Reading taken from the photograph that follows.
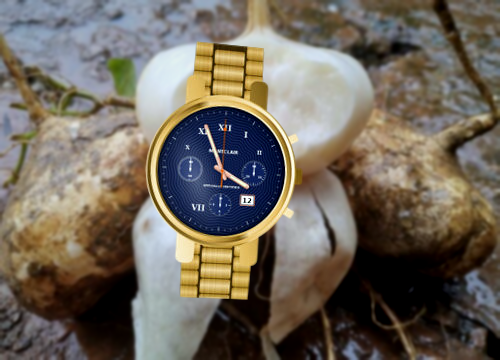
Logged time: 3,56
